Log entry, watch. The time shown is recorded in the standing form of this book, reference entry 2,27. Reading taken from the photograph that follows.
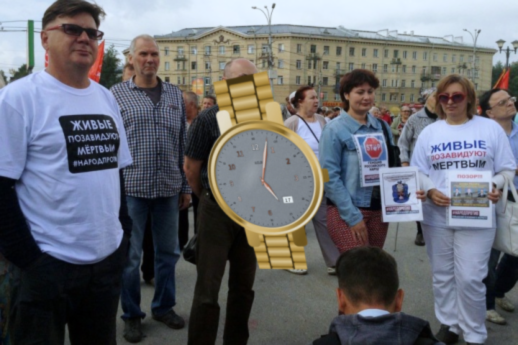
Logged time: 5,03
